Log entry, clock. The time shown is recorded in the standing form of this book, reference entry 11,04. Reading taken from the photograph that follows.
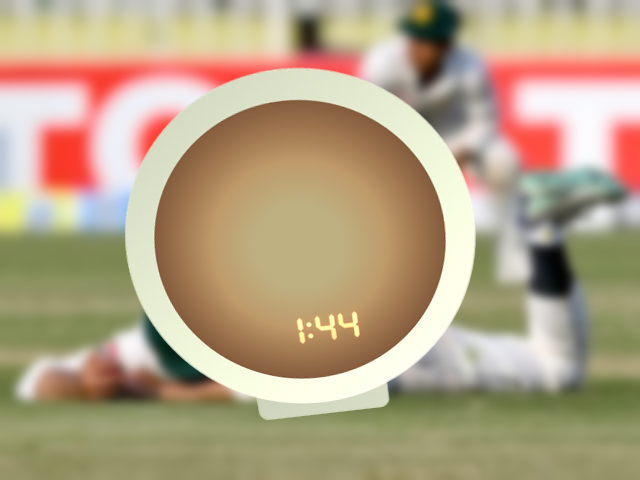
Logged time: 1,44
